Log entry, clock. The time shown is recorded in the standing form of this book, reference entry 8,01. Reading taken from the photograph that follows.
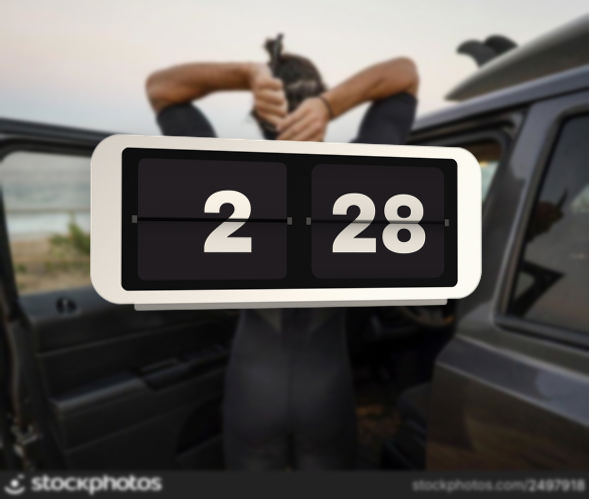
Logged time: 2,28
